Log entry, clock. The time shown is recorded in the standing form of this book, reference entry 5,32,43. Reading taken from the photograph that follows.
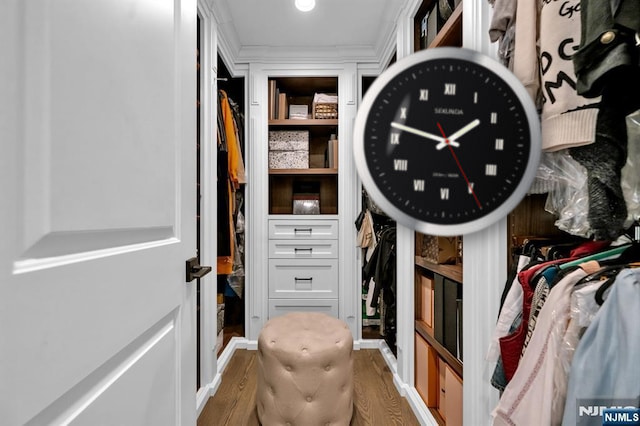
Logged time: 1,47,25
